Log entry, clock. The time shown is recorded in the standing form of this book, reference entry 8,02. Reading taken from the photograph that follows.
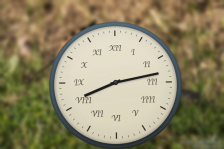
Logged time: 8,13
